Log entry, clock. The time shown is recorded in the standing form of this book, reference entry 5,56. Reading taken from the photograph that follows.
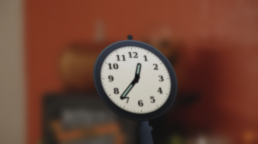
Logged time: 12,37
